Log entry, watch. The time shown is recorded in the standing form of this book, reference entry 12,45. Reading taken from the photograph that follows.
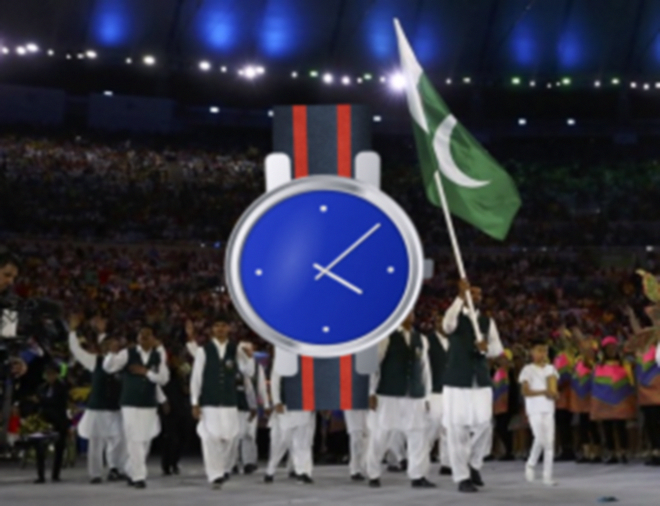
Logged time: 4,08
